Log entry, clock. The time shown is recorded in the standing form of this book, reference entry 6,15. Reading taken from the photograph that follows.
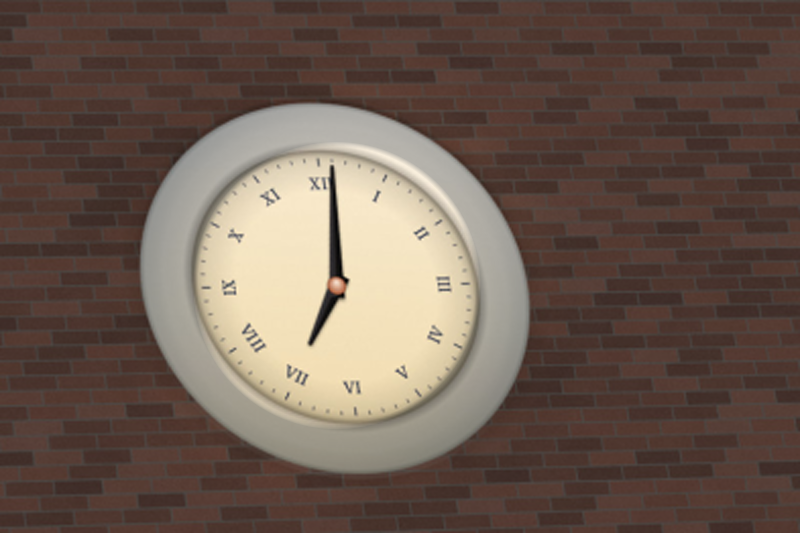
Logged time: 7,01
